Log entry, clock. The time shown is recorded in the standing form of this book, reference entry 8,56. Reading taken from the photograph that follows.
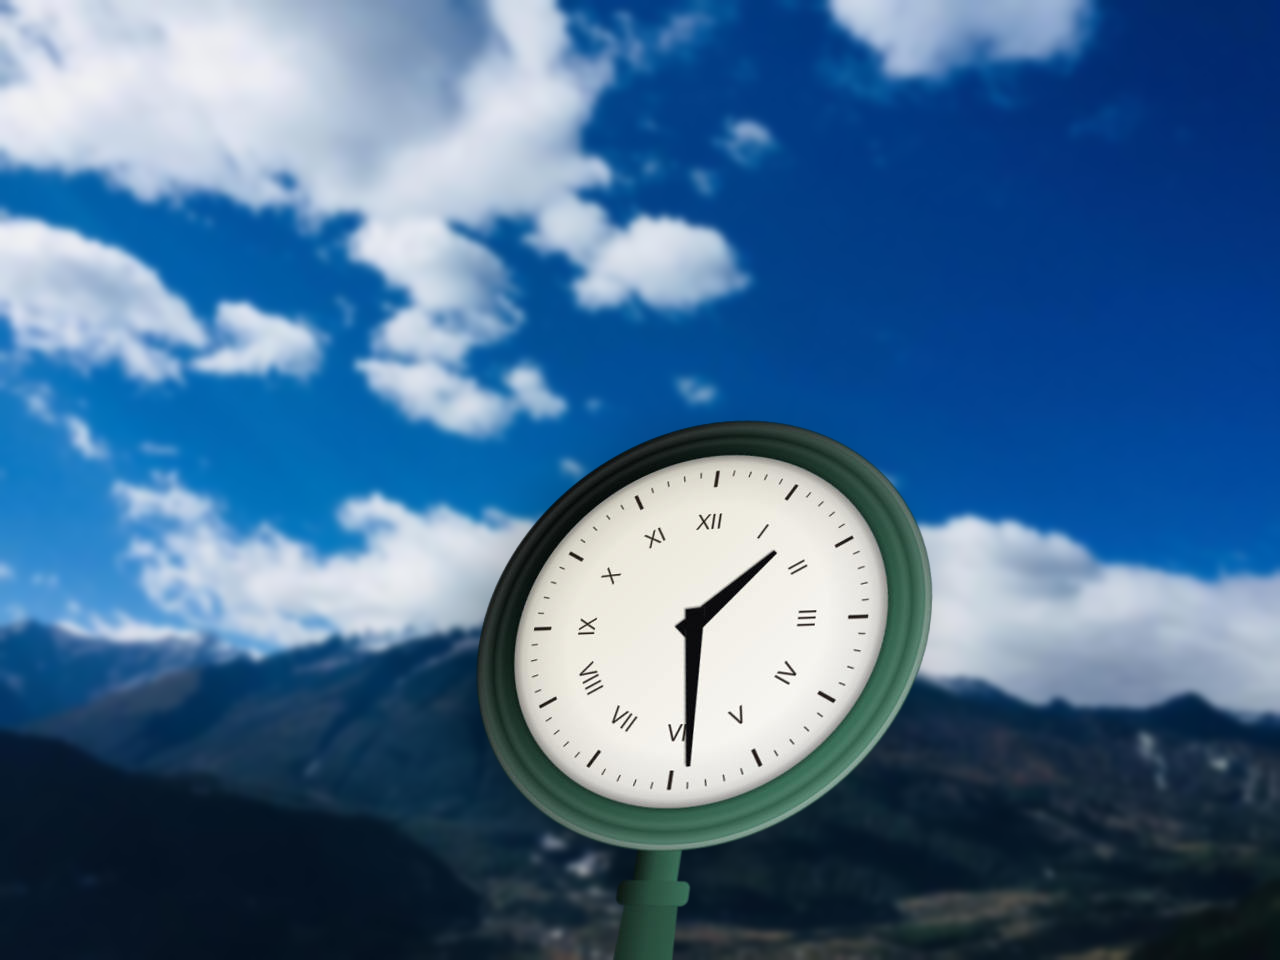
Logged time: 1,29
